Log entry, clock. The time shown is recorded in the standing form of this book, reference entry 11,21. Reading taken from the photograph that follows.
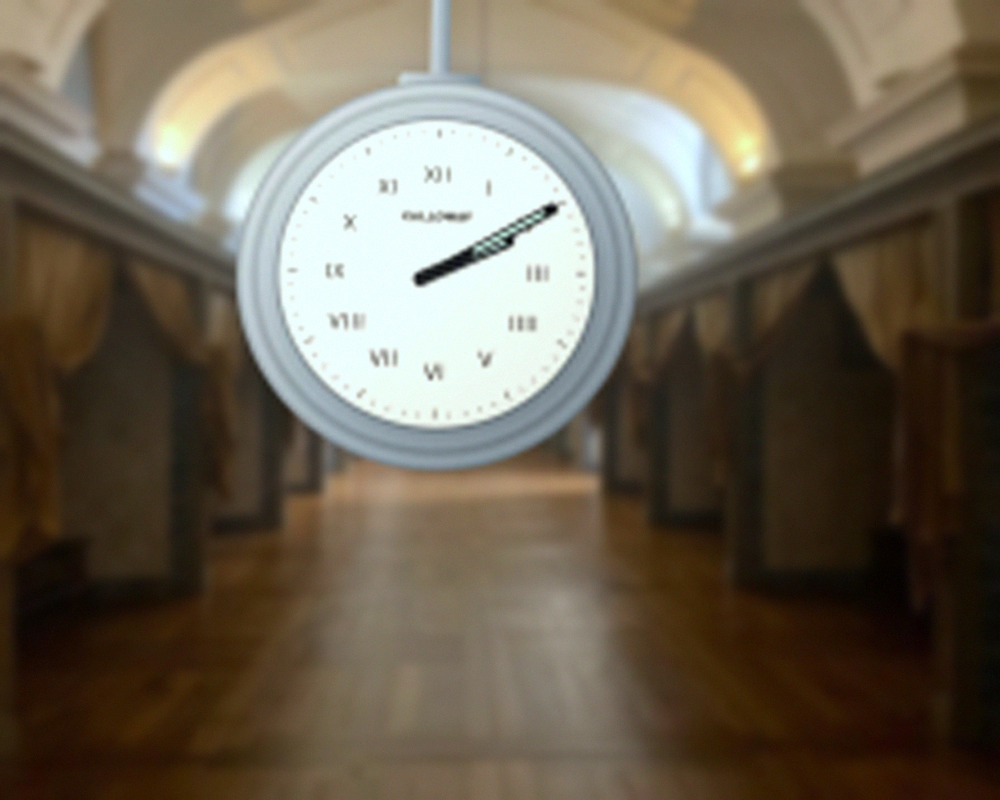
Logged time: 2,10
